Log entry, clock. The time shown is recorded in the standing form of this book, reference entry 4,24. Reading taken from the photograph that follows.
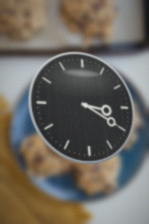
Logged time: 3,20
